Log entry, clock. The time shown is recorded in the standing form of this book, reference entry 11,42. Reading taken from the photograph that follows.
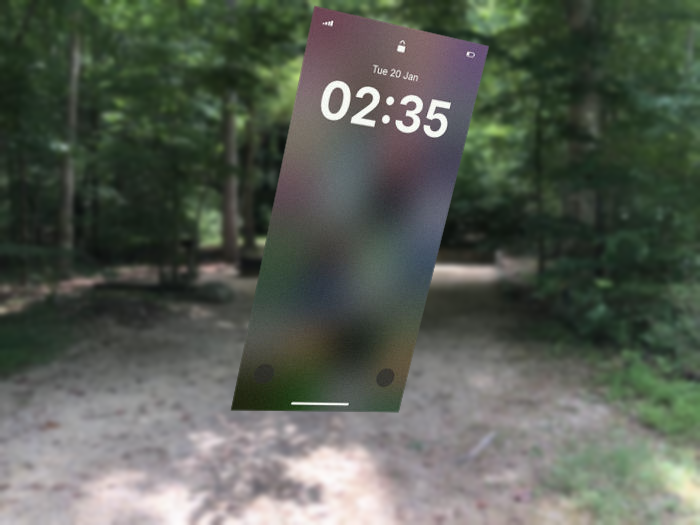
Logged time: 2,35
